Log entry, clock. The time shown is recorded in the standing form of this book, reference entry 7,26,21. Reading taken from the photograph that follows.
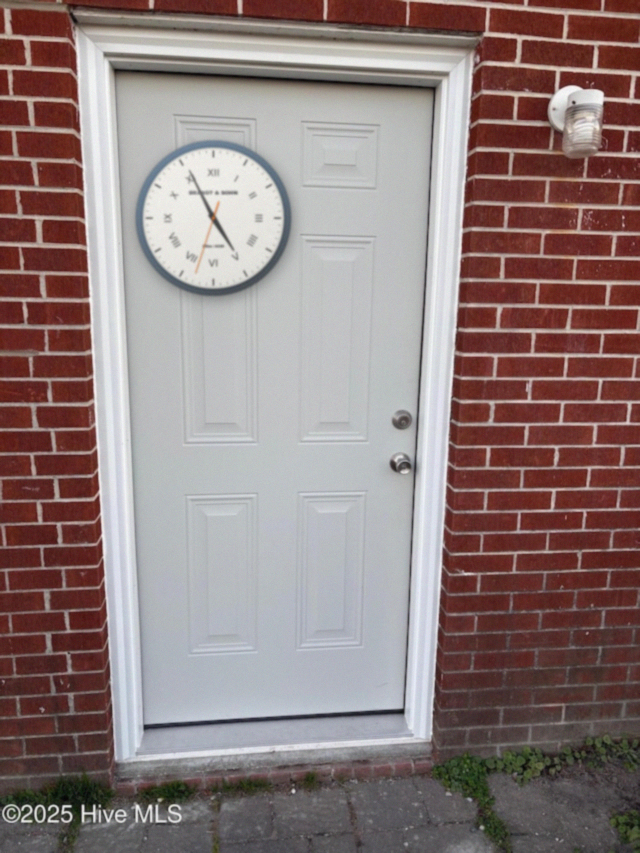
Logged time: 4,55,33
